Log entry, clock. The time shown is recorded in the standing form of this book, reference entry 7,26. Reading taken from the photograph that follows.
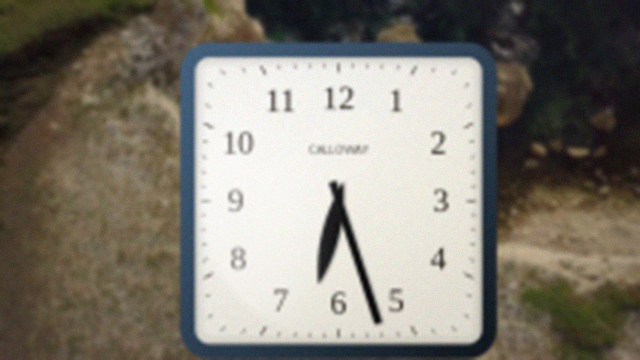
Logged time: 6,27
